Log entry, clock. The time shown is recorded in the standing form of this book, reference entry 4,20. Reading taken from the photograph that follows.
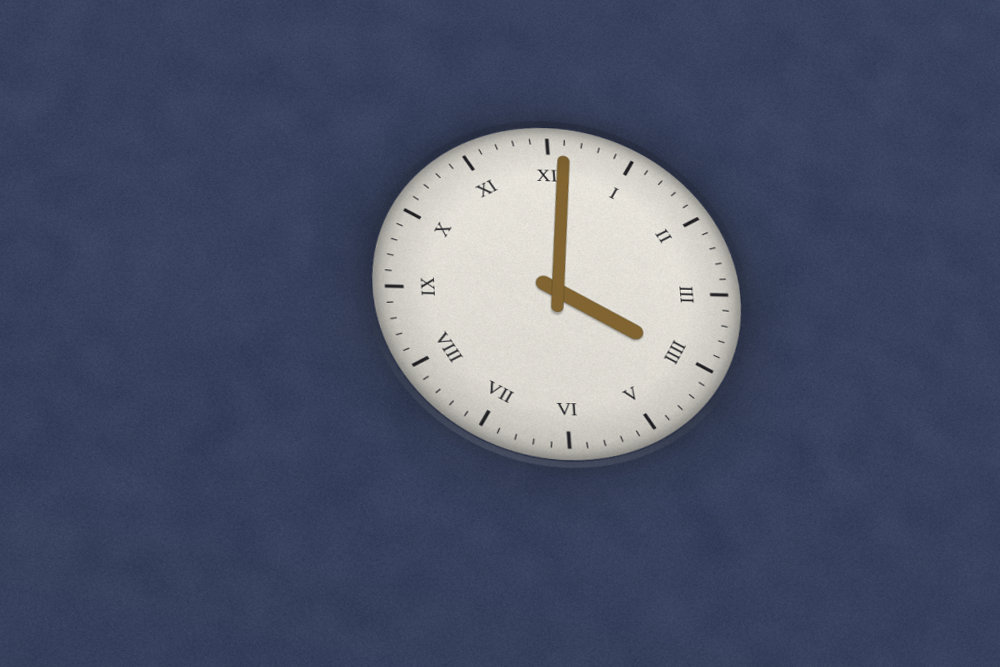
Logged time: 4,01
